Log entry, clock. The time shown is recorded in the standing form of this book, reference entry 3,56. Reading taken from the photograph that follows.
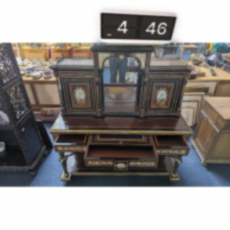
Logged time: 4,46
